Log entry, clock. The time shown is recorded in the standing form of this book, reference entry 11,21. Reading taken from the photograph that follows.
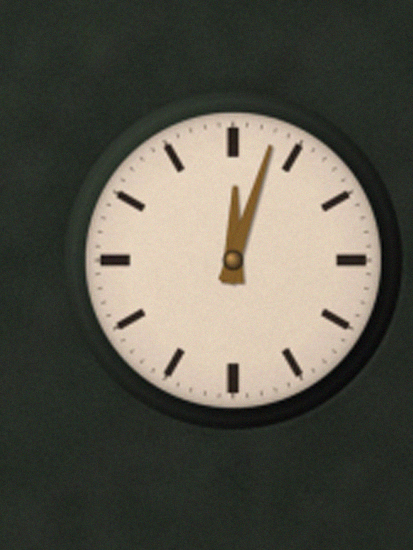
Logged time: 12,03
